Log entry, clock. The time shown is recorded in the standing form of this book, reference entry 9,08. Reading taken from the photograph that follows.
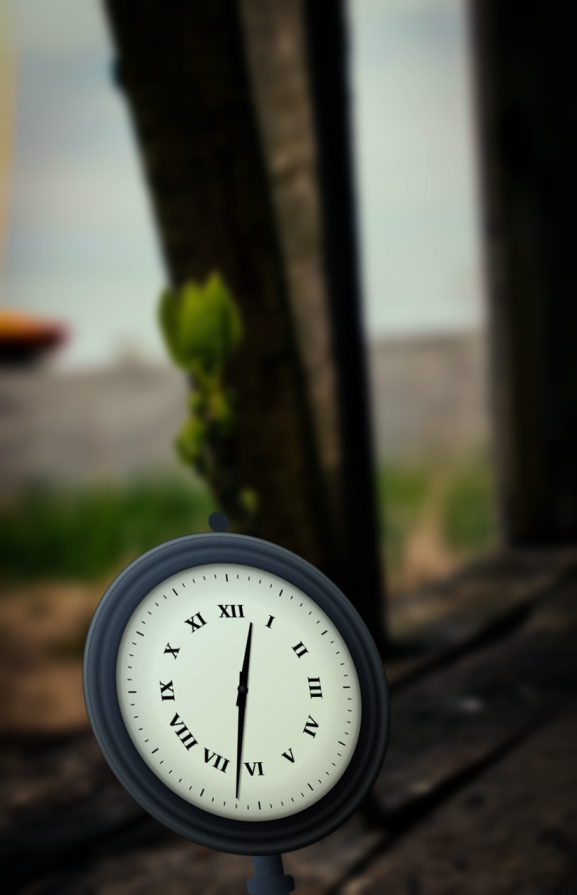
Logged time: 12,32
